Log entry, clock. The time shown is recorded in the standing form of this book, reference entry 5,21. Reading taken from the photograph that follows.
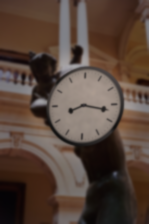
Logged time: 8,17
